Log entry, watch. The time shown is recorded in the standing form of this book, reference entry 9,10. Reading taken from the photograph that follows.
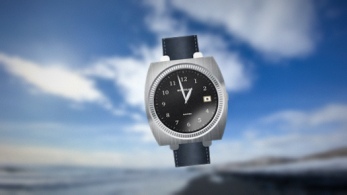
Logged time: 12,58
